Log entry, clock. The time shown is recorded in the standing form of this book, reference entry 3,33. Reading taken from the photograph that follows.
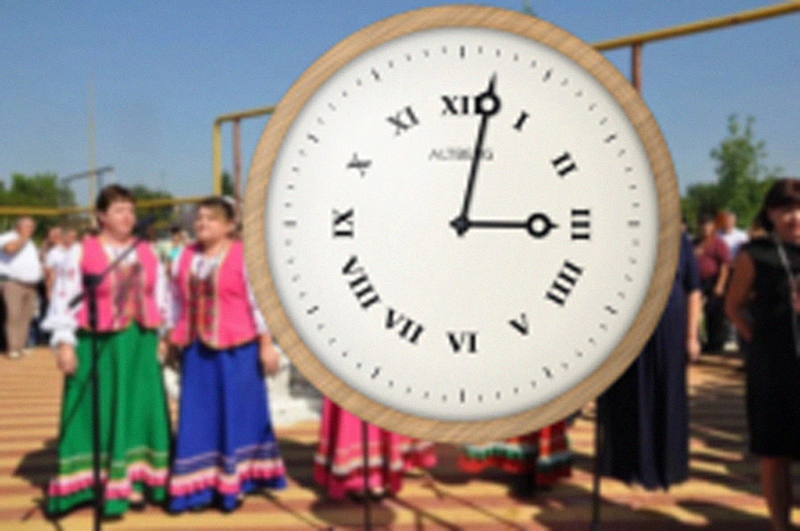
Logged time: 3,02
